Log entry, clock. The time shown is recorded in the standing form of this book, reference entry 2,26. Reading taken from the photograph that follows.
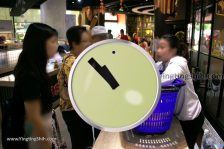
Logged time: 10,53
